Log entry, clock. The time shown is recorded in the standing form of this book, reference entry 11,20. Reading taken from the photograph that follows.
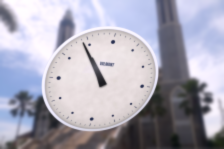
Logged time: 10,54
